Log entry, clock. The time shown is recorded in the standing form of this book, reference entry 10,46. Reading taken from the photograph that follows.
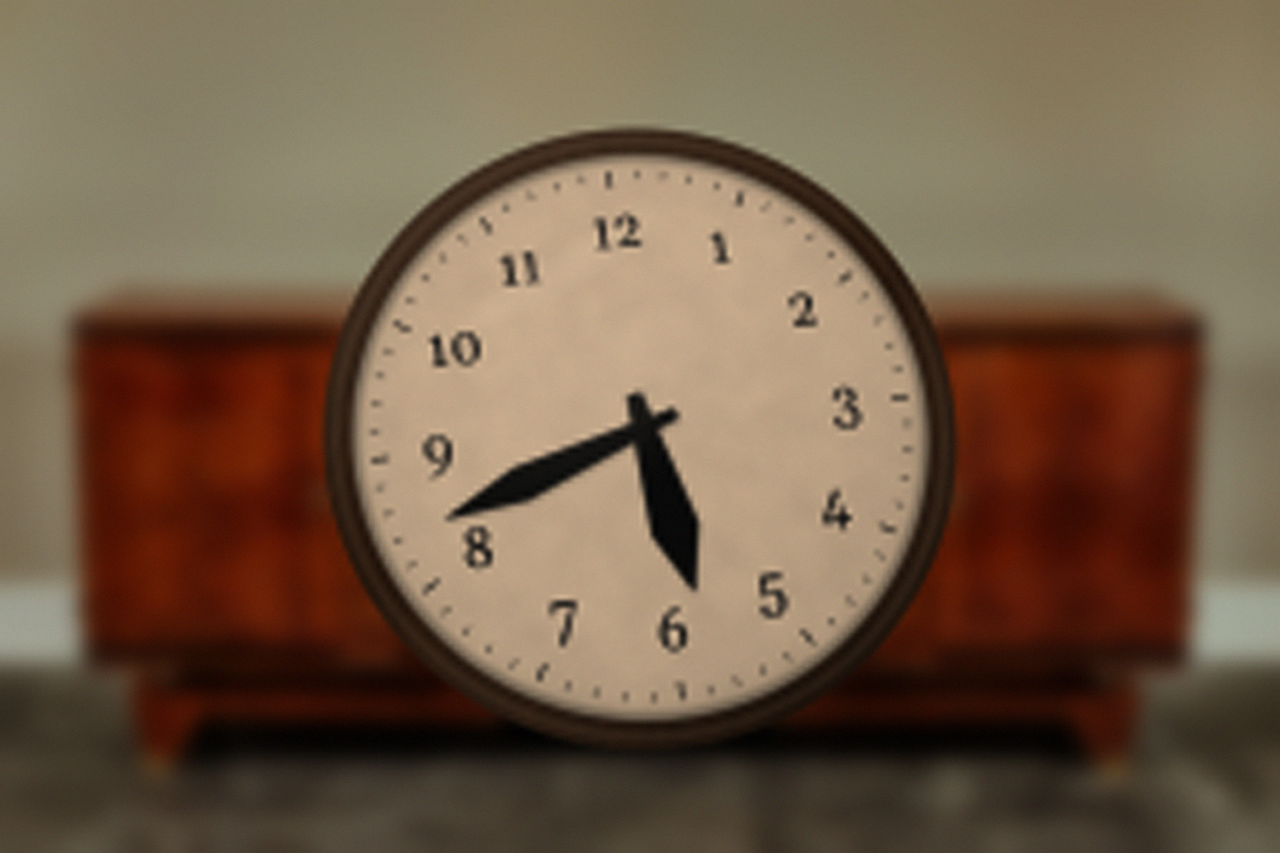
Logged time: 5,42
